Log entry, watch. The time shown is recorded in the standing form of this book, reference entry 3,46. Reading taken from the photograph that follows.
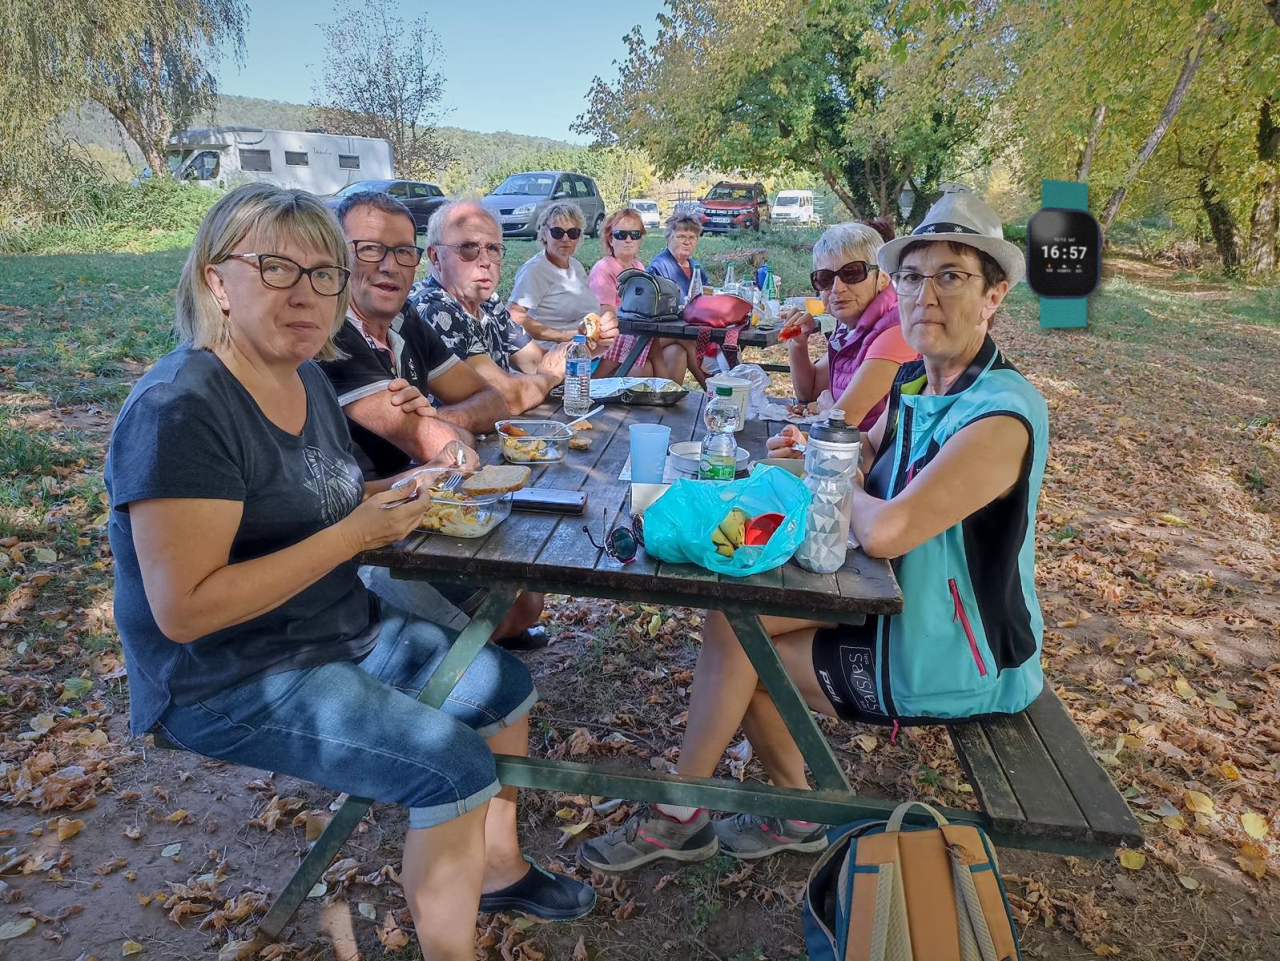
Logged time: 16,57
